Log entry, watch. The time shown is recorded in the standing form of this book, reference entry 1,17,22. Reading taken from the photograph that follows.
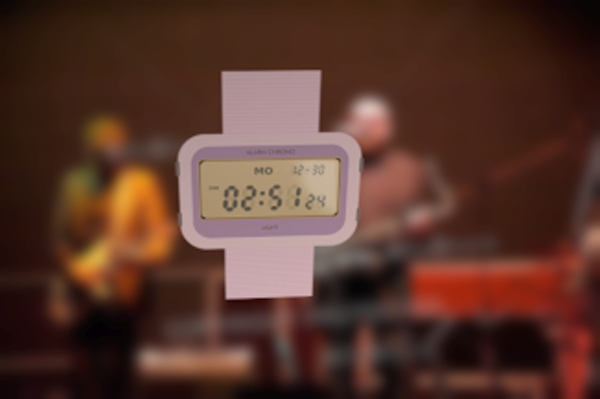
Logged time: 2,51,24
